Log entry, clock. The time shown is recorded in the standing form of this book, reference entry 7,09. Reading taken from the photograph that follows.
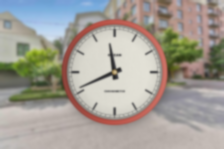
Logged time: 11,41
